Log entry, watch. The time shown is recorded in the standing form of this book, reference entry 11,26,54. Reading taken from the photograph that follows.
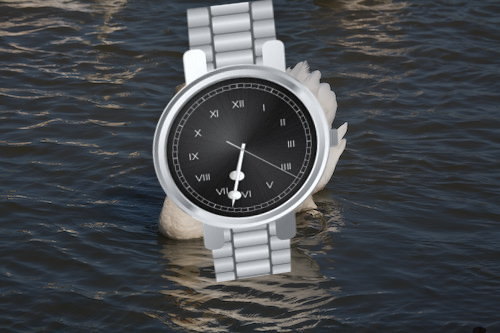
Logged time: 6,32,21
